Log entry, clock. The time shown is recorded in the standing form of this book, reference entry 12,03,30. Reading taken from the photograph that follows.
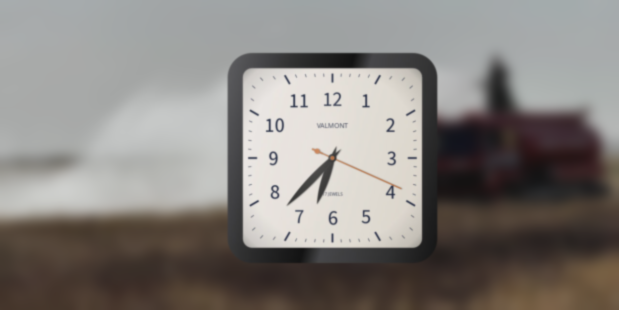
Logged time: 6,37,19
